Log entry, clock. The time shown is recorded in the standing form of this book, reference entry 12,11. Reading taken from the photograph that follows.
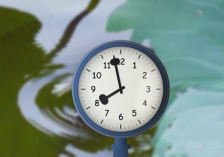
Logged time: 7,58
